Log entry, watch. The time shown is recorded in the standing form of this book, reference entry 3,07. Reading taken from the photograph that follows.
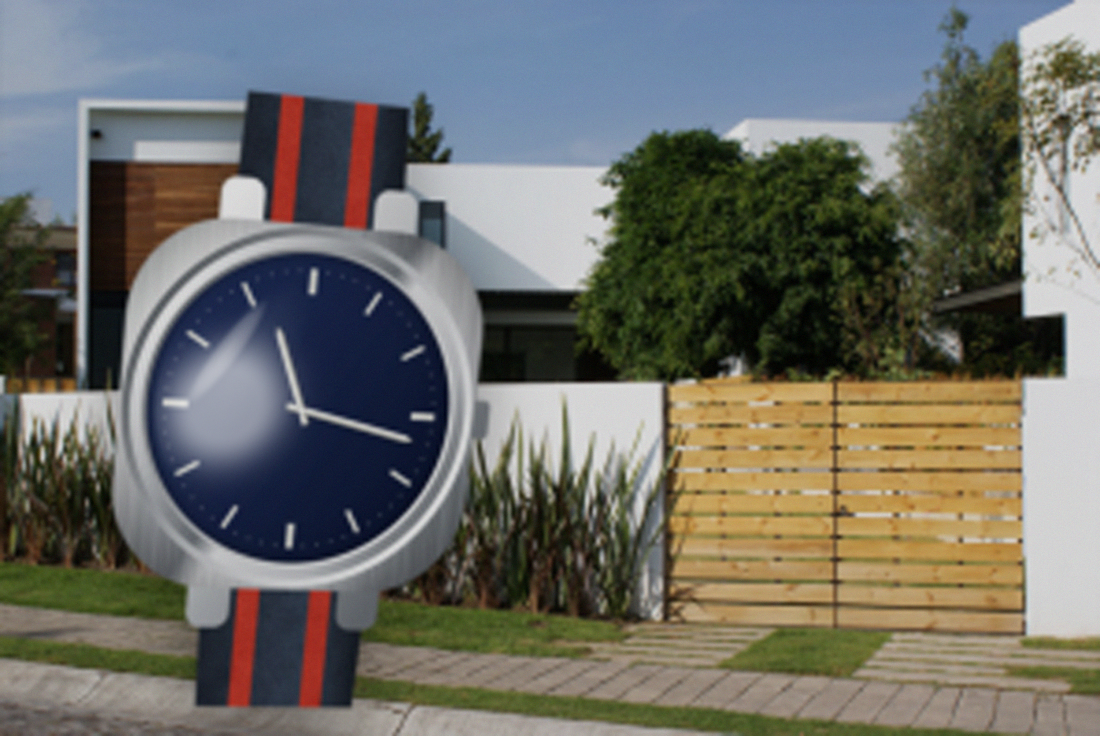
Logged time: 11,17
